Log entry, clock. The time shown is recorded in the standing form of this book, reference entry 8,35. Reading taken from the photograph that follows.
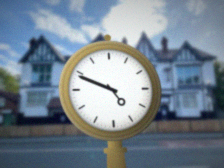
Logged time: 4,49
